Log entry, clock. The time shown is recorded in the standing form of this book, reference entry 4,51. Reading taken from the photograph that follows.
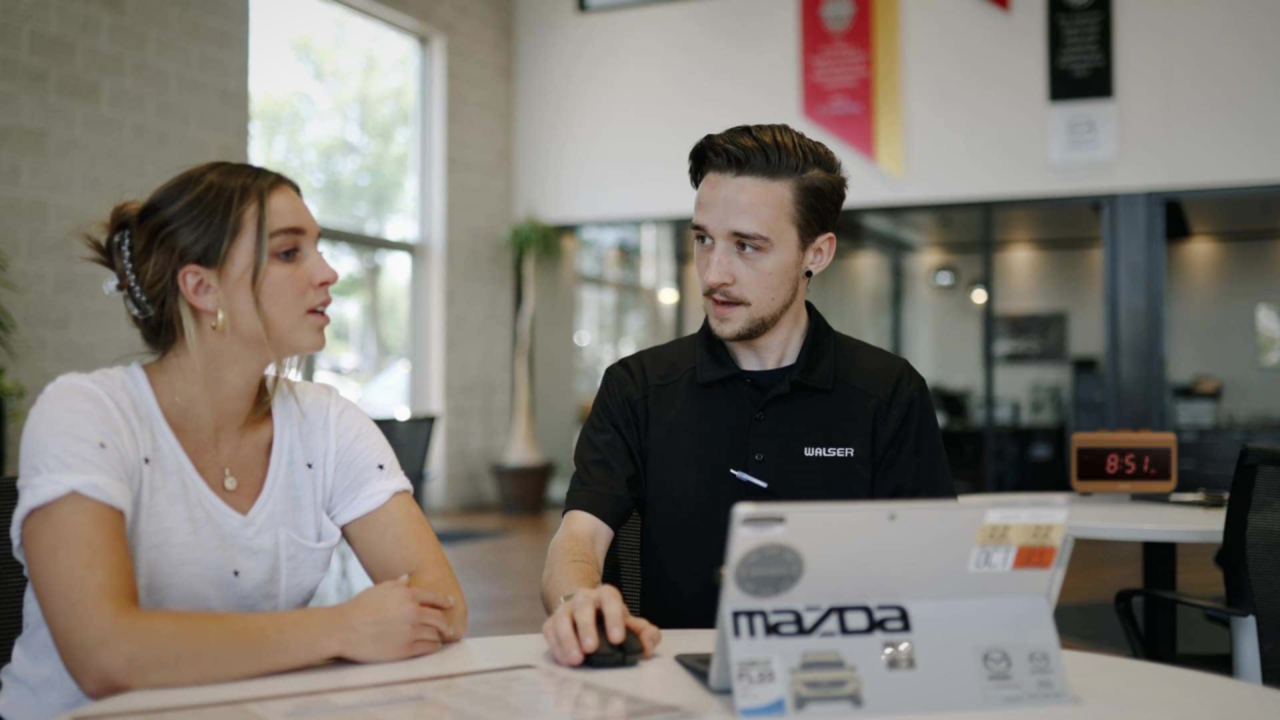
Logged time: 8,51
